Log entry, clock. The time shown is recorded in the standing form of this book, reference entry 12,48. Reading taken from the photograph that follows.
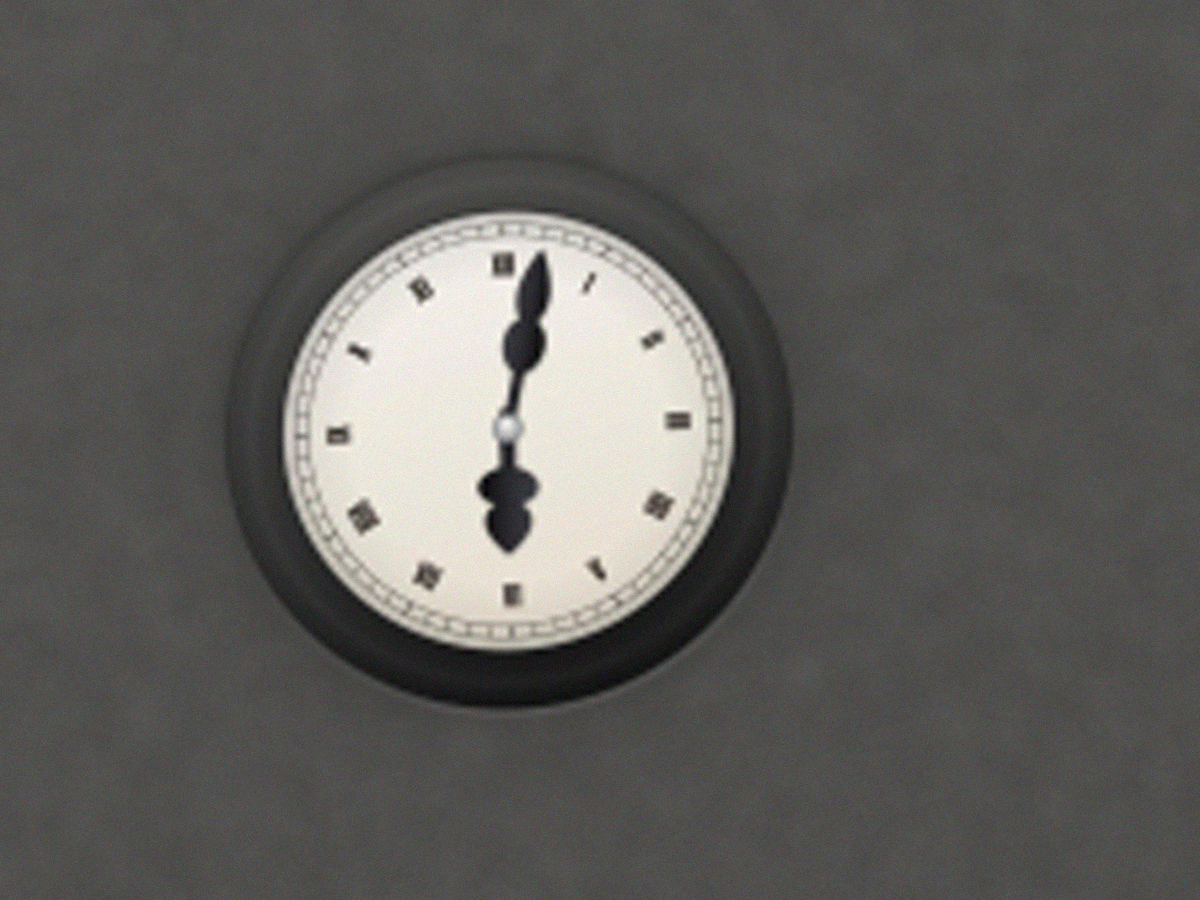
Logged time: 6,02
